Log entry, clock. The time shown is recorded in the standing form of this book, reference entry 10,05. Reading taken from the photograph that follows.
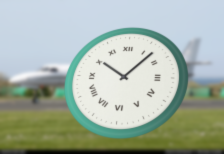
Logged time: 10,07
